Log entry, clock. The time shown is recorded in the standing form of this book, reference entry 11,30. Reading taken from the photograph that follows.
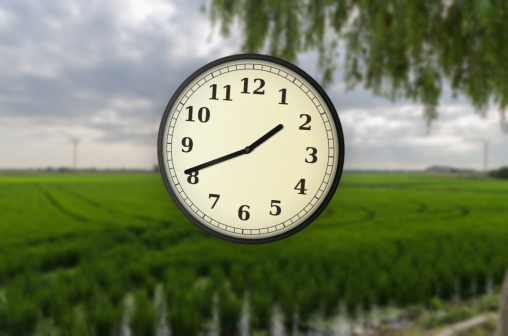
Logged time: 1,41
